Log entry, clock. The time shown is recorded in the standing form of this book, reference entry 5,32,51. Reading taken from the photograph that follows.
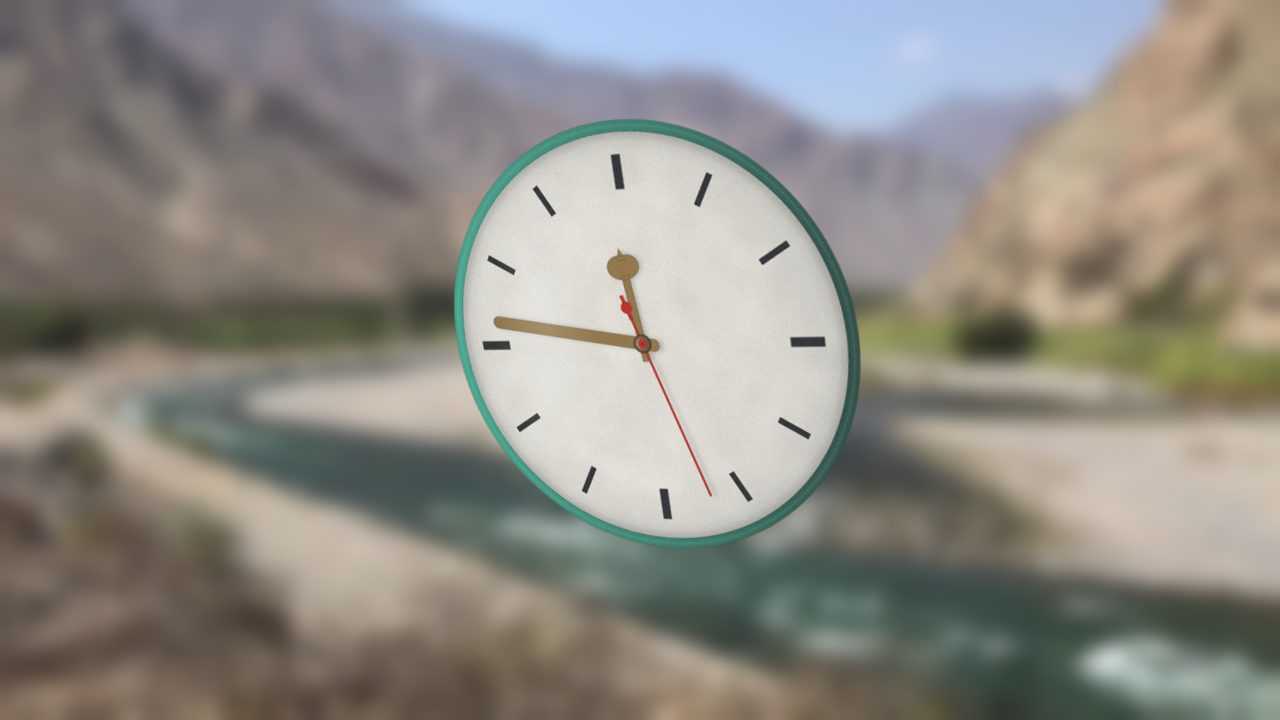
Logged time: 11,46,27
